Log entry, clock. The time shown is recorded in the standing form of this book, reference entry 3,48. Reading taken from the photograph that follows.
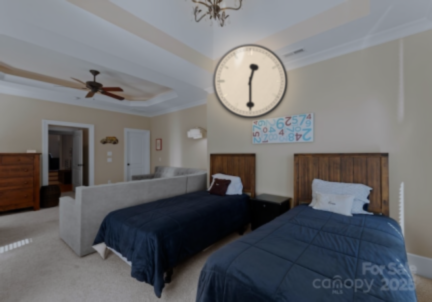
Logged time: 12,30
